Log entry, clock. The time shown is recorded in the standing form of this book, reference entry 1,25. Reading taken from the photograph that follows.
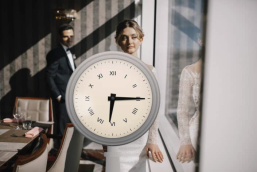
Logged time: 6,15
